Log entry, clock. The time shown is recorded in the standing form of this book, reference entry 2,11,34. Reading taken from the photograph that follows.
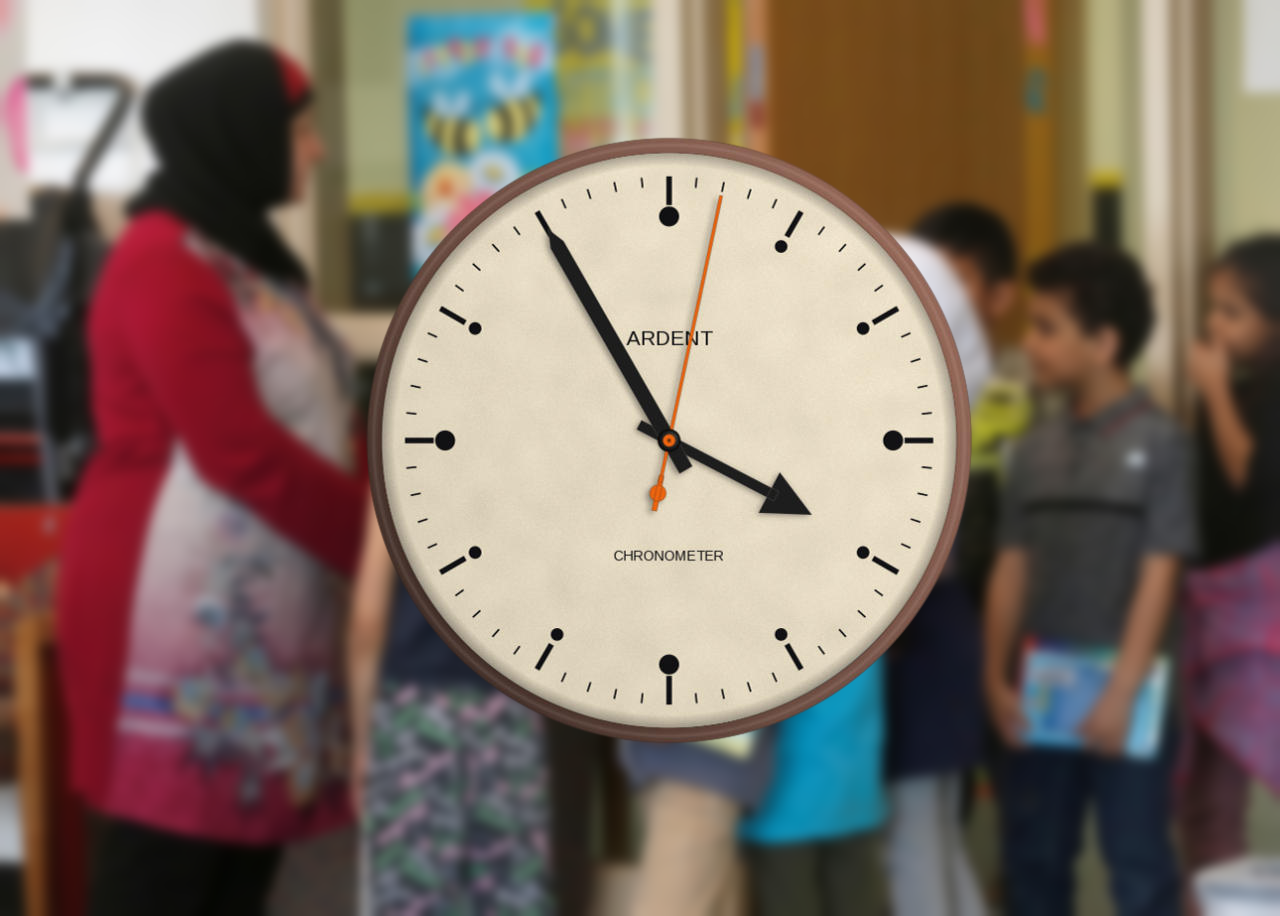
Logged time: 3,55,02
